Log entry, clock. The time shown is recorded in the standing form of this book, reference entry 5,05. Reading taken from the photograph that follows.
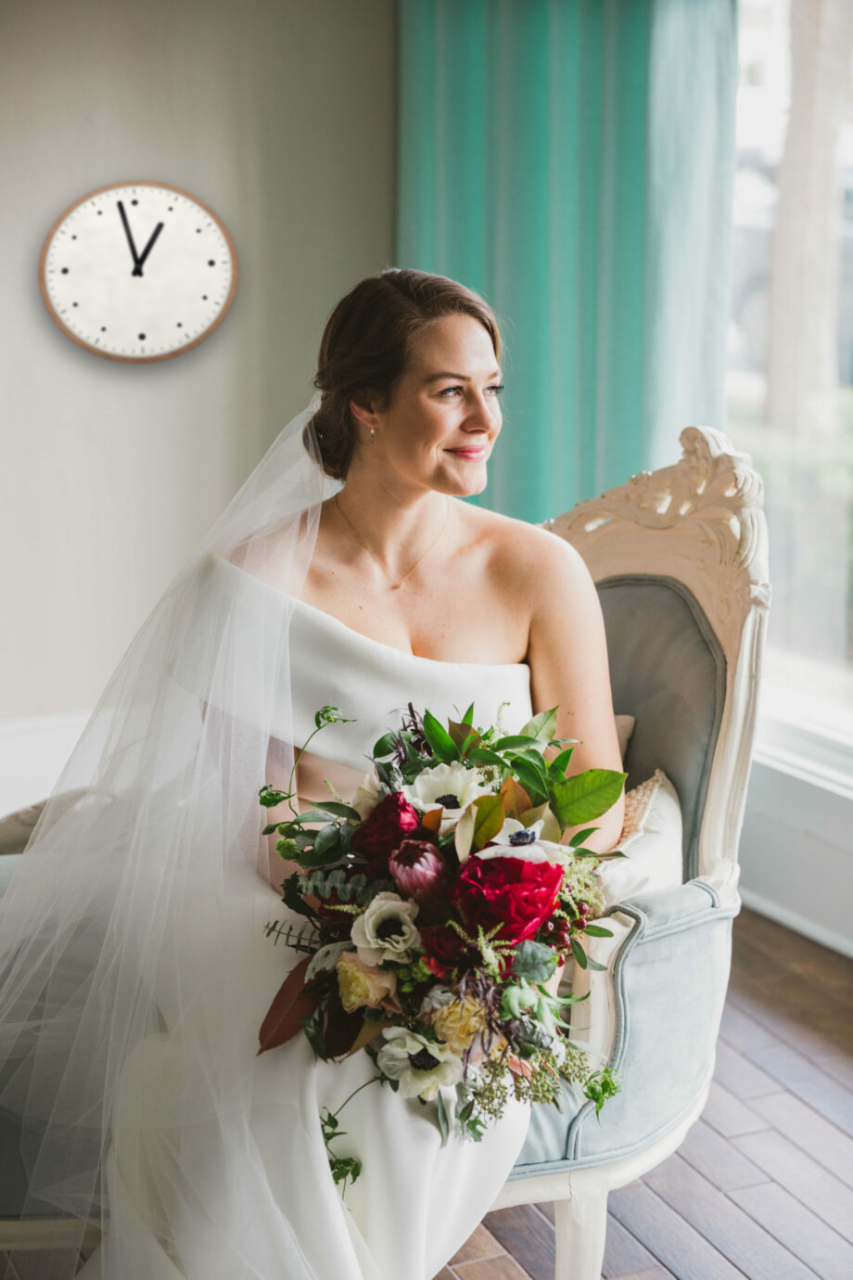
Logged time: 12,58
